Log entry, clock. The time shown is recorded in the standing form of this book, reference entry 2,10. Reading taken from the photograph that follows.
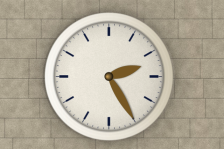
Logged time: 2,25
